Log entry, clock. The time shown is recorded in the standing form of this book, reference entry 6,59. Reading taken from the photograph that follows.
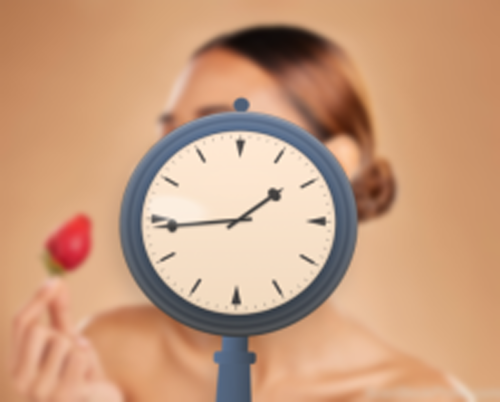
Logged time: 1,44
